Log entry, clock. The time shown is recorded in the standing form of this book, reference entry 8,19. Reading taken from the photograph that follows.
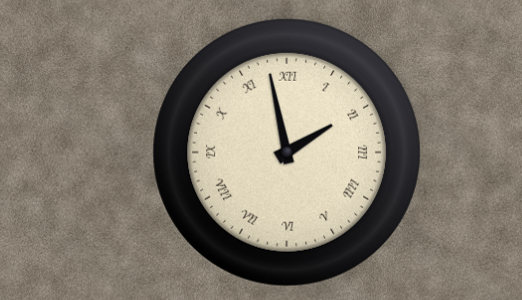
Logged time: 1,58
